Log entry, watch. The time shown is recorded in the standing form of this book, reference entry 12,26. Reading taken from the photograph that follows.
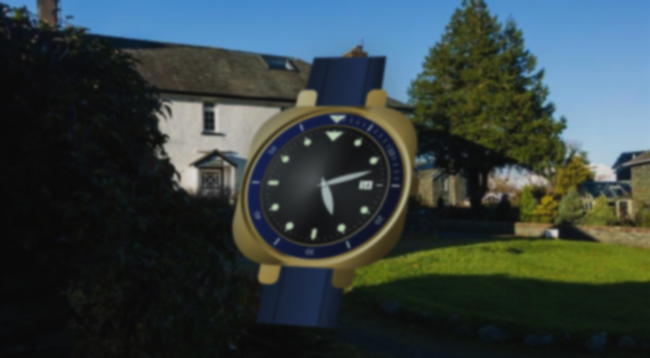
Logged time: 5,12
